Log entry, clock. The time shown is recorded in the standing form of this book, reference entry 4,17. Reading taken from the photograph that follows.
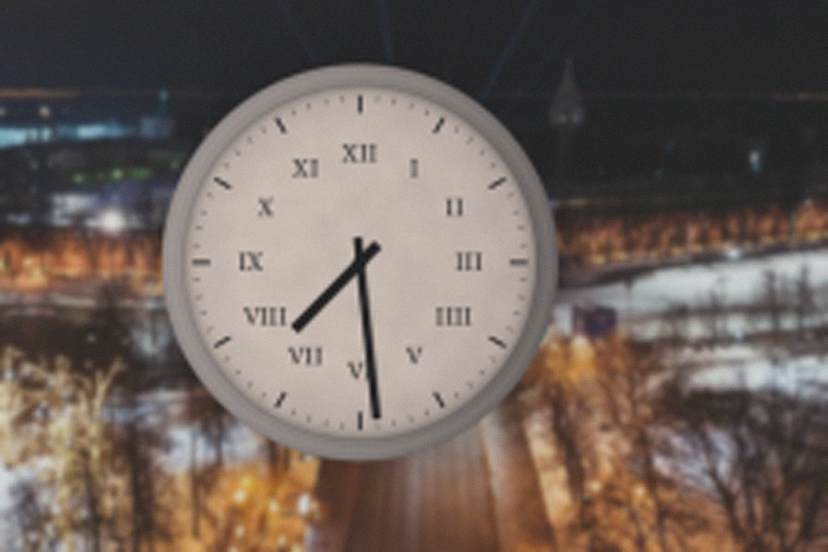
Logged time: 7,29
